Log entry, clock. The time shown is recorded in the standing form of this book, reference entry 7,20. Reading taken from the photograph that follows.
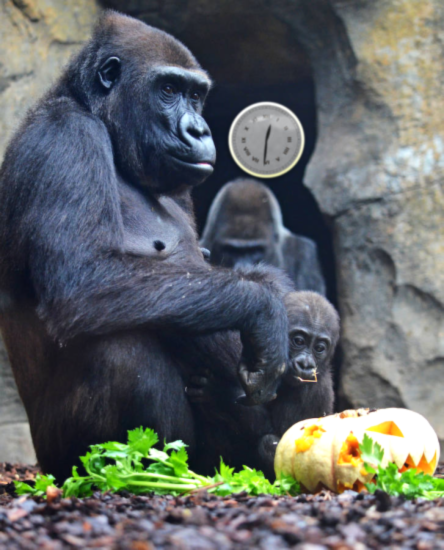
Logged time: 12,31
